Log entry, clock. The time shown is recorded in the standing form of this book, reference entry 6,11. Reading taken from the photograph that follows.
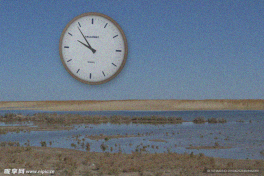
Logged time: 9,54
